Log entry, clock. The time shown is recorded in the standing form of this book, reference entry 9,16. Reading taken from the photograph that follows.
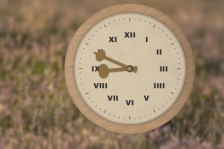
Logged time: 8,49
